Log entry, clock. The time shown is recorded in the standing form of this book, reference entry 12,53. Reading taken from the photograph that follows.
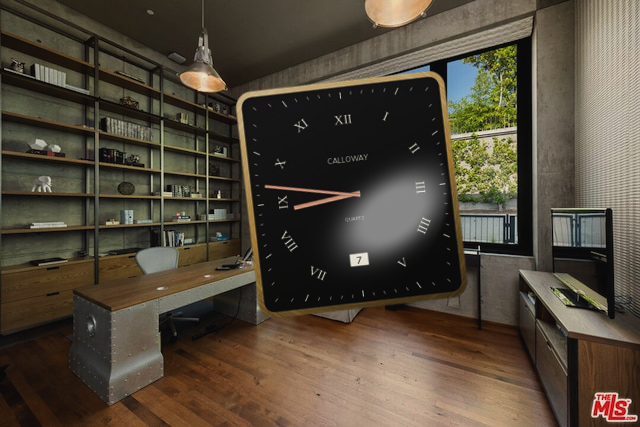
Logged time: 8,47
